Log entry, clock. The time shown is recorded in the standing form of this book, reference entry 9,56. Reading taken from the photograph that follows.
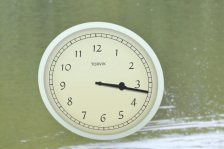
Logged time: 3,17
